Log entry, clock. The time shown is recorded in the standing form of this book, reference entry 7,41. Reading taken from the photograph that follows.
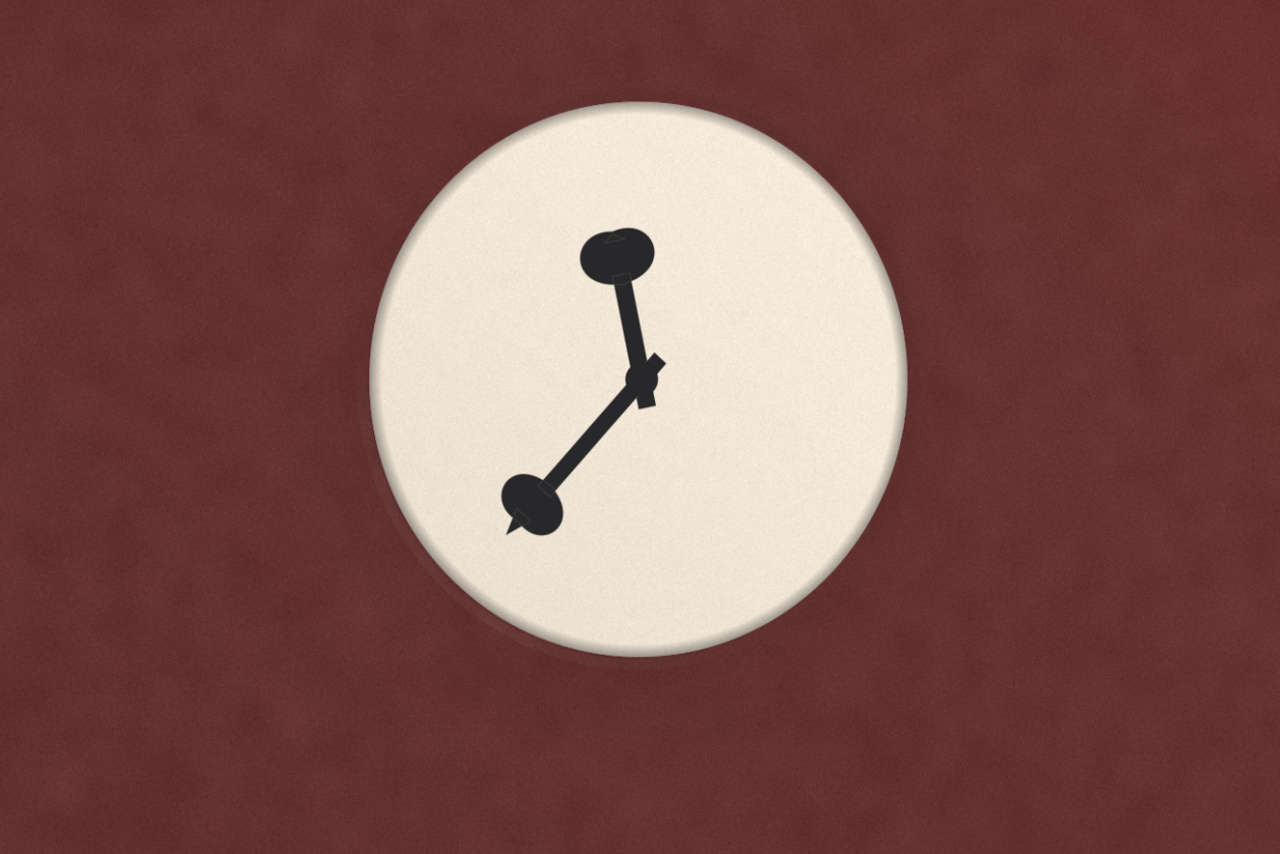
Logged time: 11,37
